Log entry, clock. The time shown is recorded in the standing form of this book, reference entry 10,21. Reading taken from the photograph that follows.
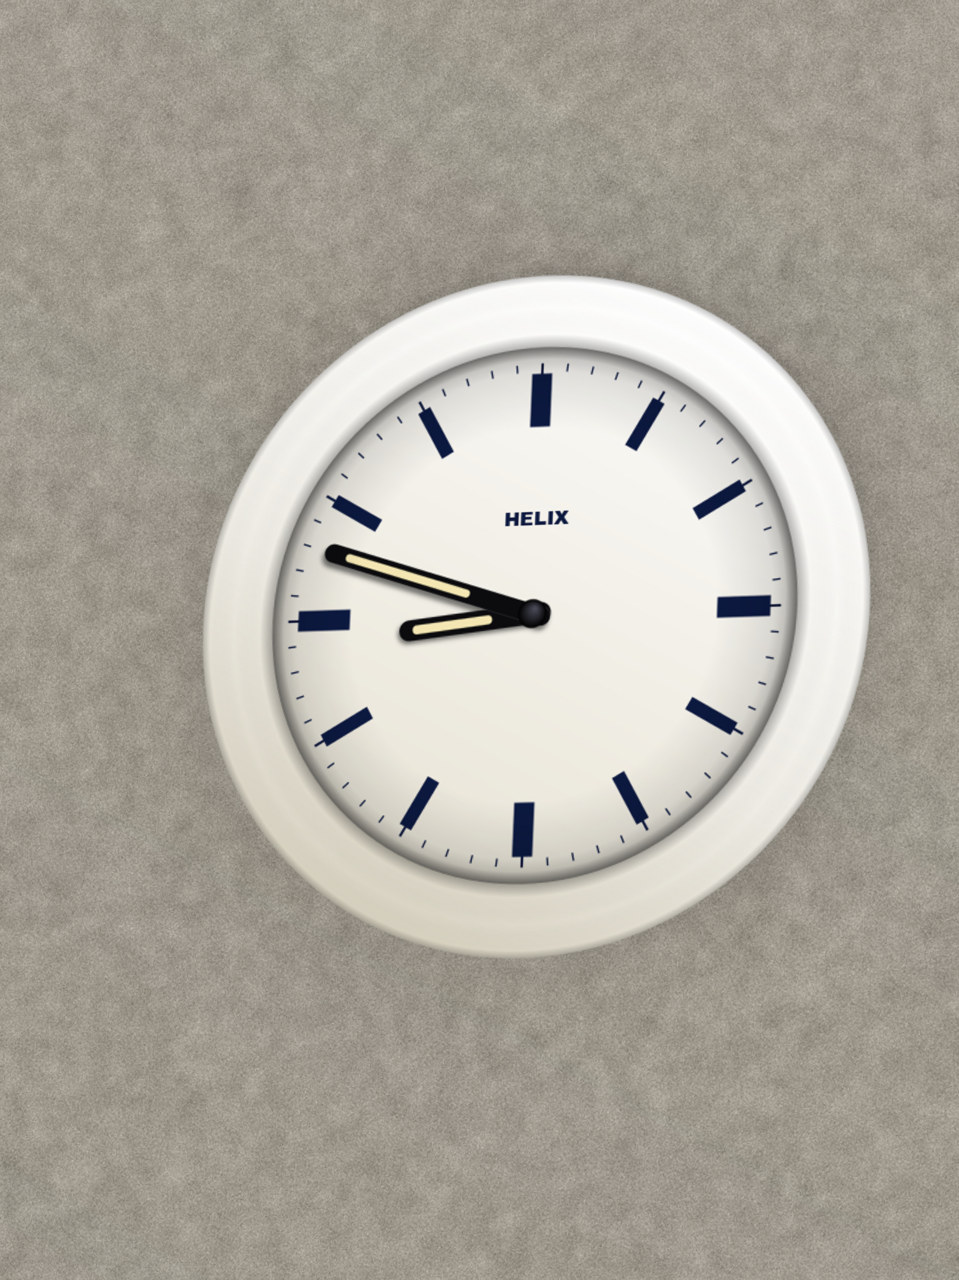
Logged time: 8,48
